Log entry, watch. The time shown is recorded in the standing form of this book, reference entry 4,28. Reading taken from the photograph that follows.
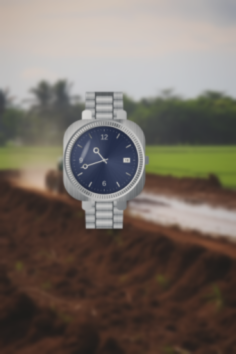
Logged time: 10,42
